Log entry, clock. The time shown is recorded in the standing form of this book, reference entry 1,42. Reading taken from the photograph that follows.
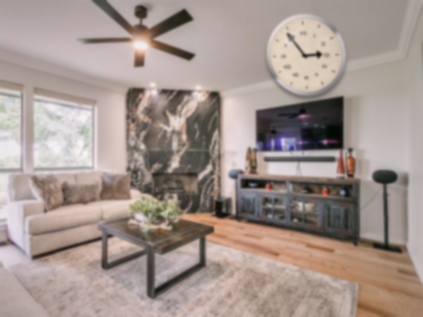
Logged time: 2,54
